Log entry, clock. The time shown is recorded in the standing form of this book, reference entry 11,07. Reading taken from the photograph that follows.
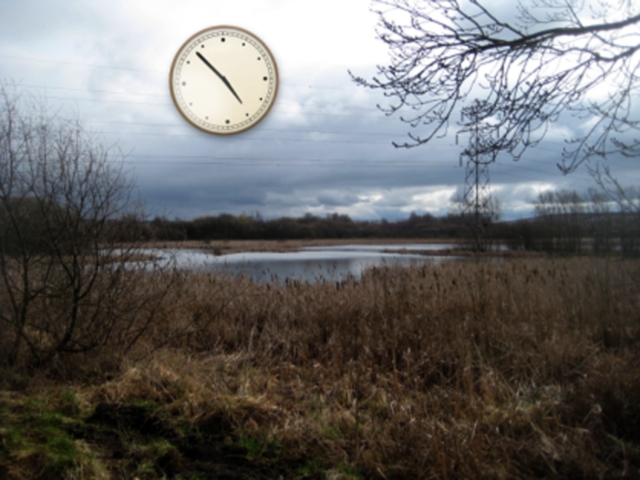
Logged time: 4,53
